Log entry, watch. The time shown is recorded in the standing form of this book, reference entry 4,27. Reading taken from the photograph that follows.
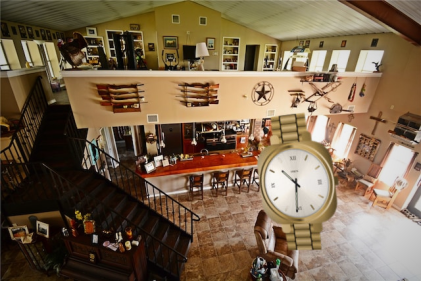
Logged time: 10,31
